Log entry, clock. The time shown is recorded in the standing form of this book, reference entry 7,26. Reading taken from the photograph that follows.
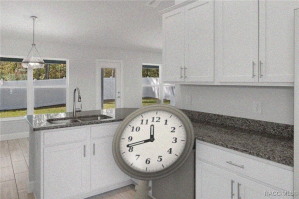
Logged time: 11,42
